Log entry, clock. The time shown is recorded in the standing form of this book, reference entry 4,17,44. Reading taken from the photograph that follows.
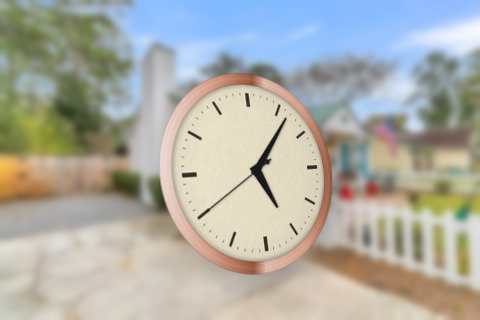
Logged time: 5,06,40
